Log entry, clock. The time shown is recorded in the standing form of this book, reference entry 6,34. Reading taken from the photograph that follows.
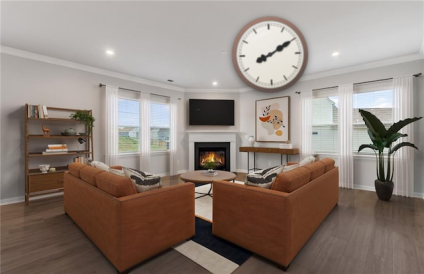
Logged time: 8,10
